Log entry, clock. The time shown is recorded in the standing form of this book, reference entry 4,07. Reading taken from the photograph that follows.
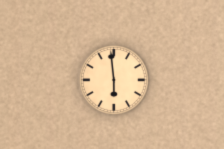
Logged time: 5,59
